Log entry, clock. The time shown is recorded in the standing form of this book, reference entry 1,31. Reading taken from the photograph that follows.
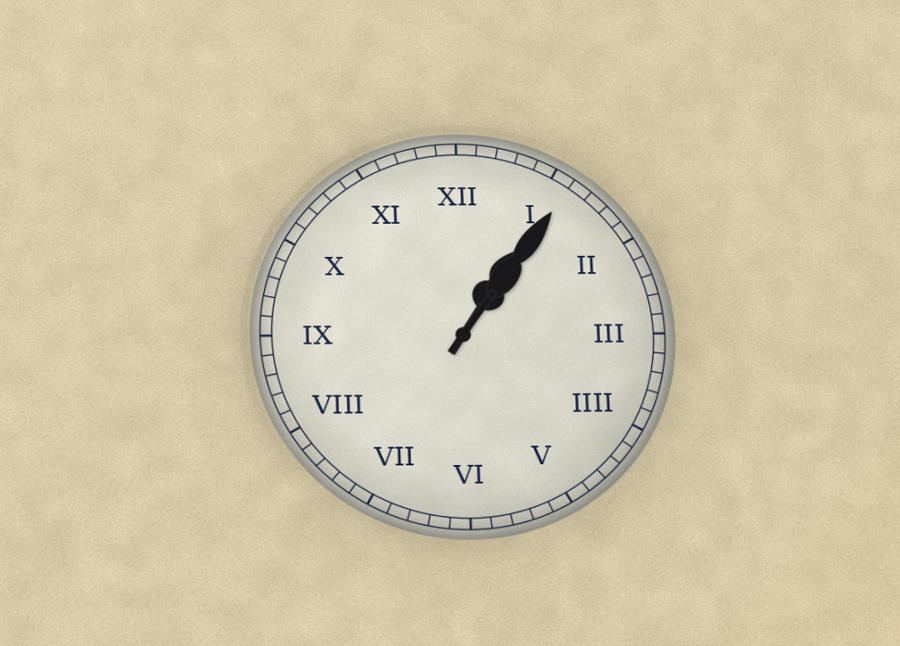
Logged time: 1,06
